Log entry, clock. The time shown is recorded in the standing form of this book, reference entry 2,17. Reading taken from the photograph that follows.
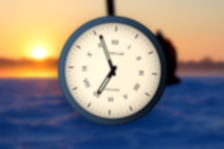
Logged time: 6,56
